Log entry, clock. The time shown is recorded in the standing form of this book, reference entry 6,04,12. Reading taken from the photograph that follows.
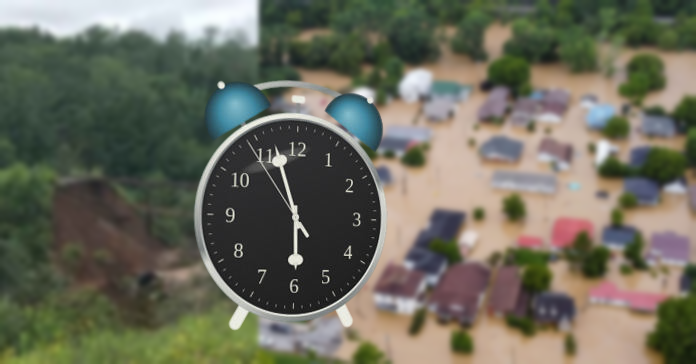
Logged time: 5,56,54
